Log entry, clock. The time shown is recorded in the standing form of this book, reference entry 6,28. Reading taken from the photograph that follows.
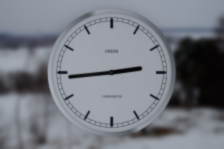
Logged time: 2,44
